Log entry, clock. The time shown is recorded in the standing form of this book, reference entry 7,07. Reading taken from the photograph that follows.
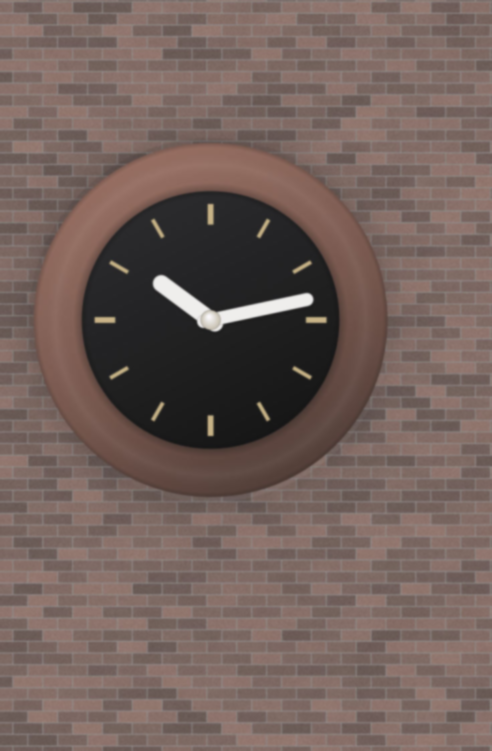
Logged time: 10,13
